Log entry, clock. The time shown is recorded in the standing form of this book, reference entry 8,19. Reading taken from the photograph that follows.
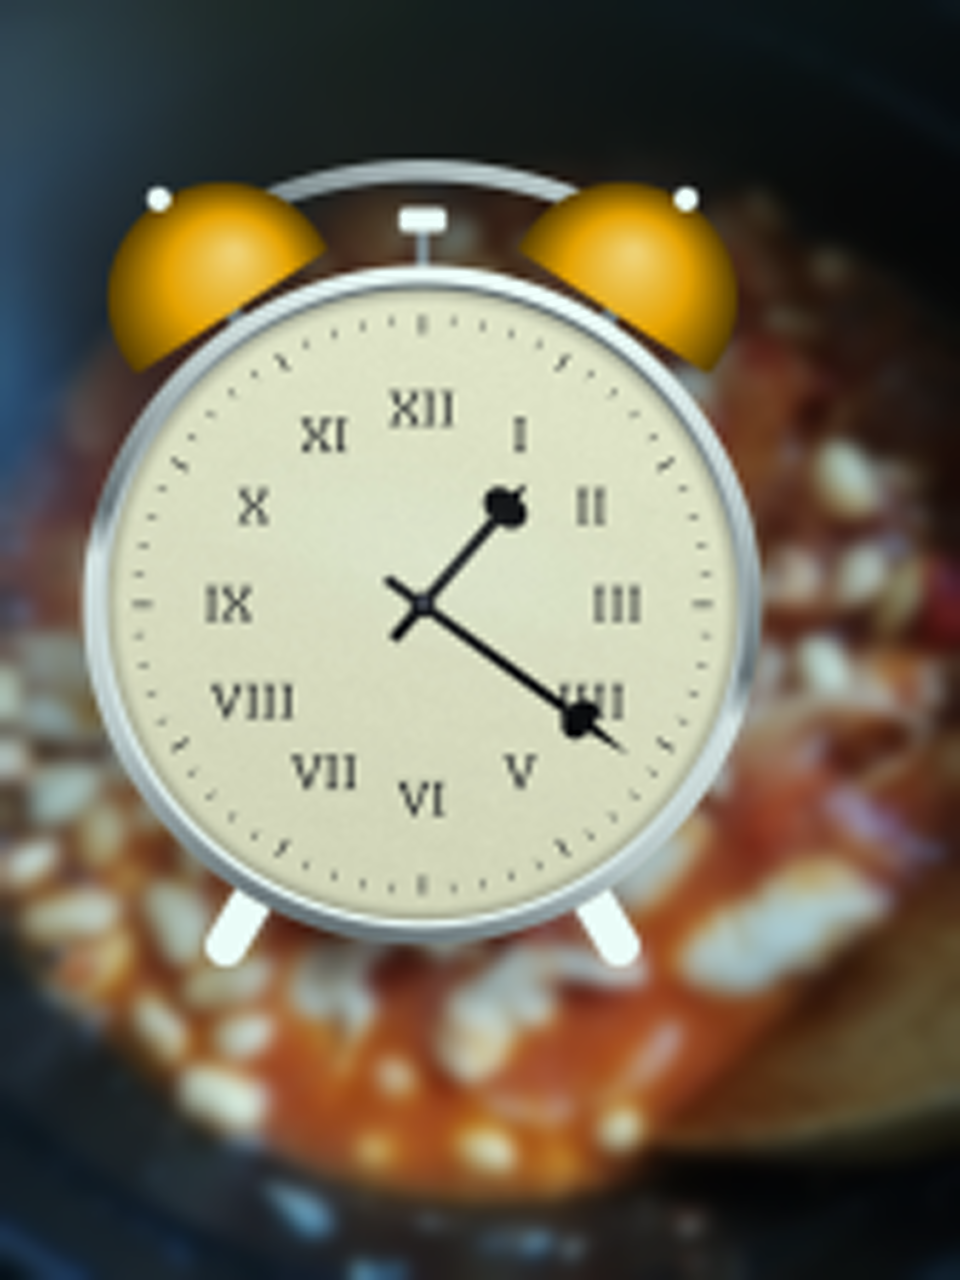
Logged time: 1,21
